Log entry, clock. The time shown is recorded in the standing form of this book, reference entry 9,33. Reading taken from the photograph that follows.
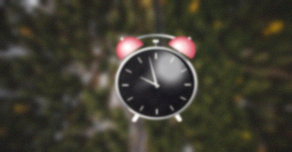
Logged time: 9,58
